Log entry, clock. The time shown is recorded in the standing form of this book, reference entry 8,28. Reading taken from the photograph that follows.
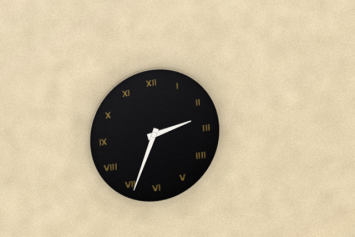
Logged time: 2,34
